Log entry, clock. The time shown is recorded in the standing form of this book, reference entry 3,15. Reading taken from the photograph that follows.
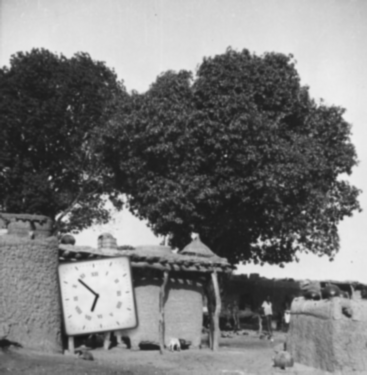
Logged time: 6,53
